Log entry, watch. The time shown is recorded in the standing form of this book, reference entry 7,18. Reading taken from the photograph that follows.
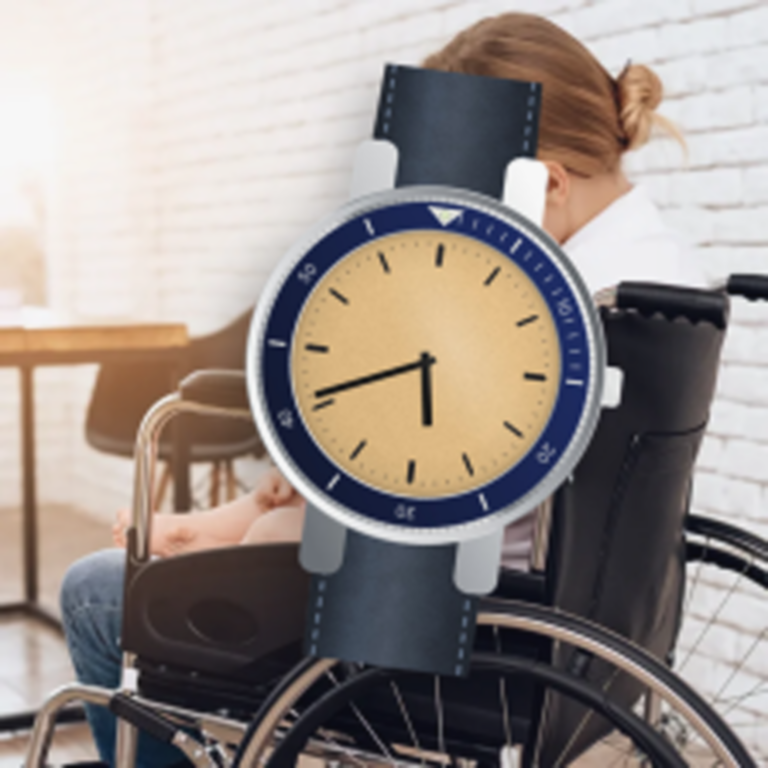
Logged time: 5,41
